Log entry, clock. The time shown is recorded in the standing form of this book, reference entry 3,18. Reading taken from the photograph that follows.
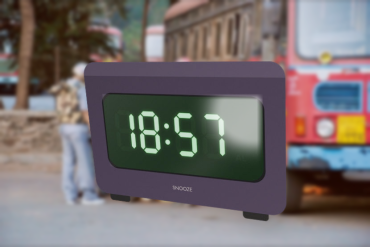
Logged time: 18,57
